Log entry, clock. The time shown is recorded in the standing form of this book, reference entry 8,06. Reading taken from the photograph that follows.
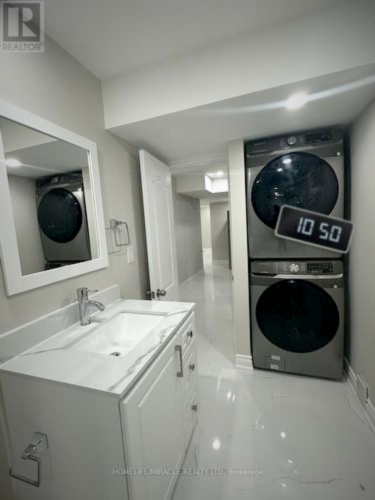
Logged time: 10,50
